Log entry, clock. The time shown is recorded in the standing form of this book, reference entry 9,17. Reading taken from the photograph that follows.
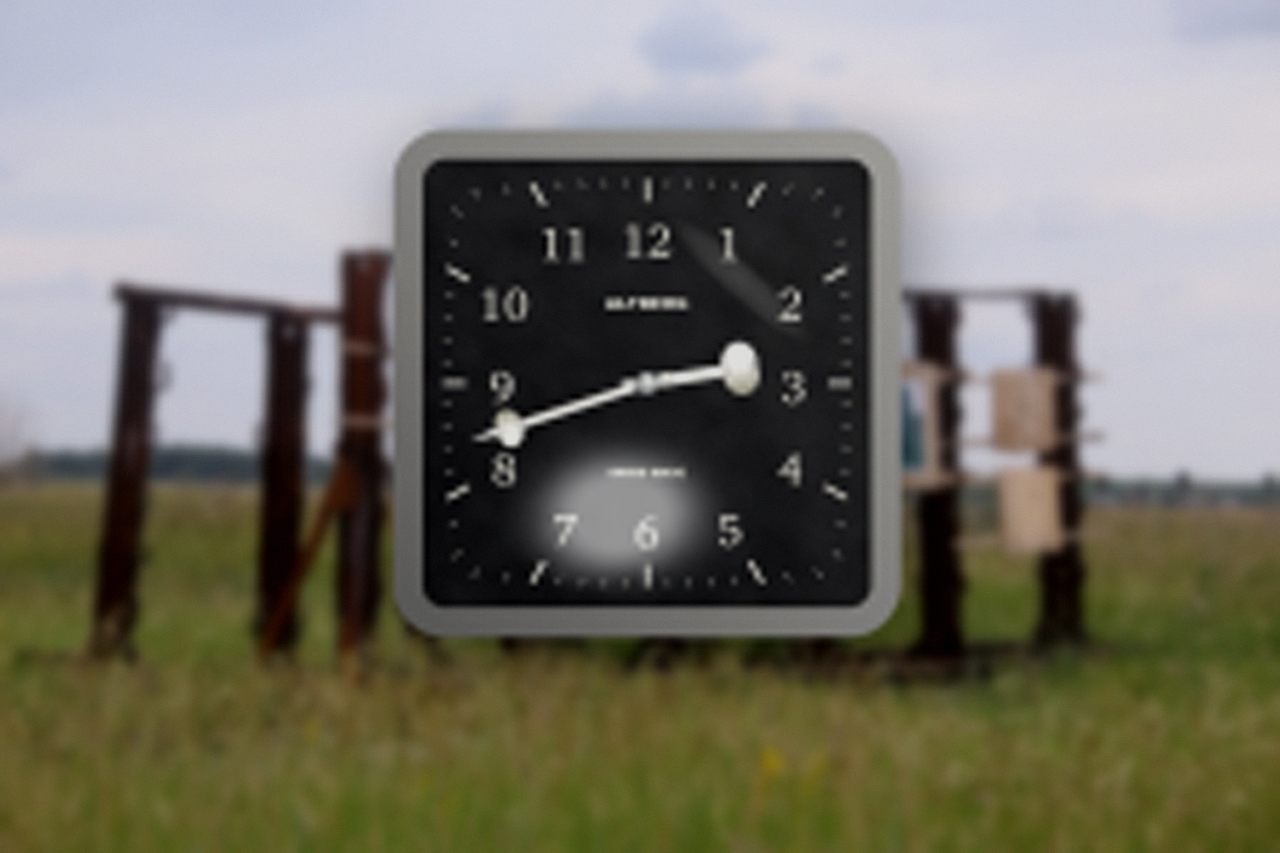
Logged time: 2,42
